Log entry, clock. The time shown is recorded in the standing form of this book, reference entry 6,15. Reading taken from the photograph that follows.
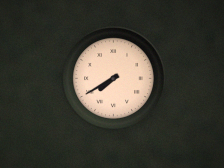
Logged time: 7,40
